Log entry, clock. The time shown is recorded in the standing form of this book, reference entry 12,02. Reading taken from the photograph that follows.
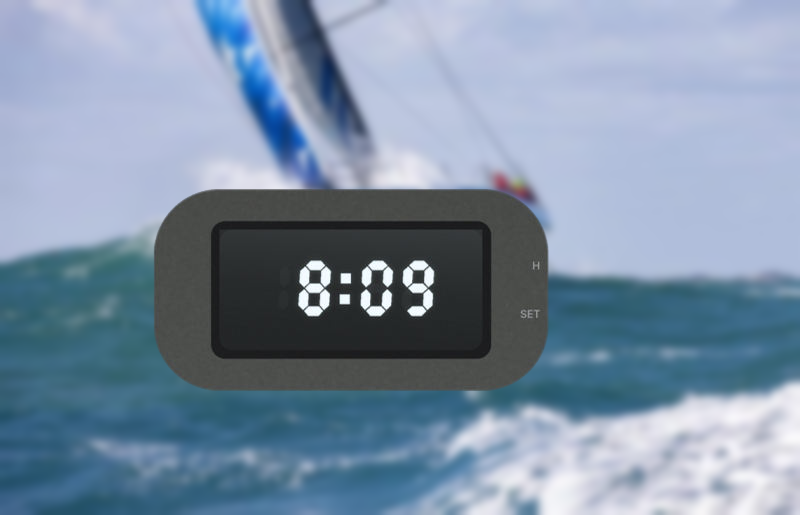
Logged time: 8,09
